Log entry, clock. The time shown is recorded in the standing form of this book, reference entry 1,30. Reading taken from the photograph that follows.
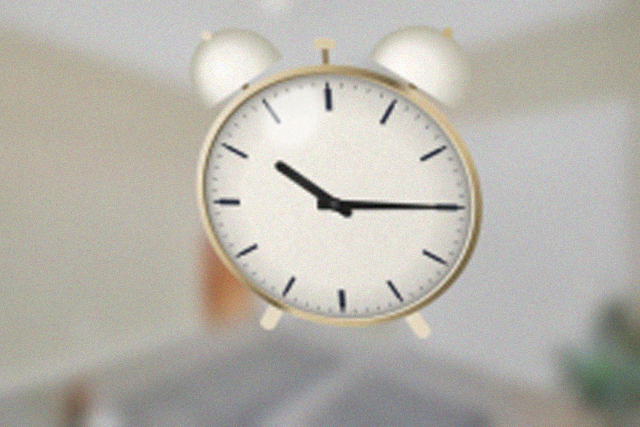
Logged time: 10,15
